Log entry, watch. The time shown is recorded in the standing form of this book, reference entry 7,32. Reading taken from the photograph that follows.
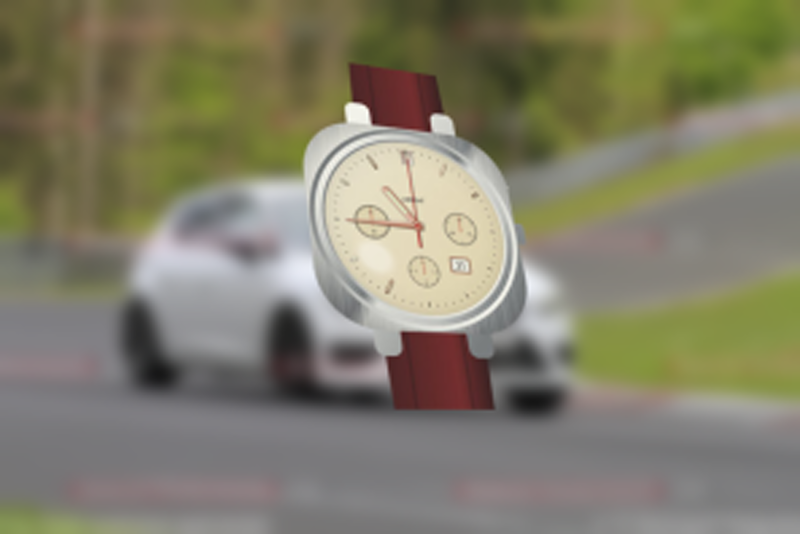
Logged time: 10,45
